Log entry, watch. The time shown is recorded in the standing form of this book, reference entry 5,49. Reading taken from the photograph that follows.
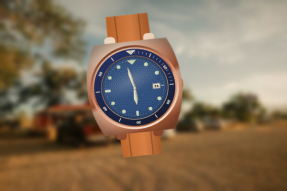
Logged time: 5,58
